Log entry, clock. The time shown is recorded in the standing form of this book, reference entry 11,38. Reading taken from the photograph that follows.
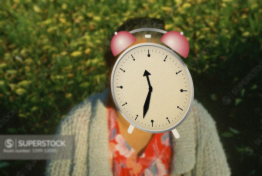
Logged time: 11,33
